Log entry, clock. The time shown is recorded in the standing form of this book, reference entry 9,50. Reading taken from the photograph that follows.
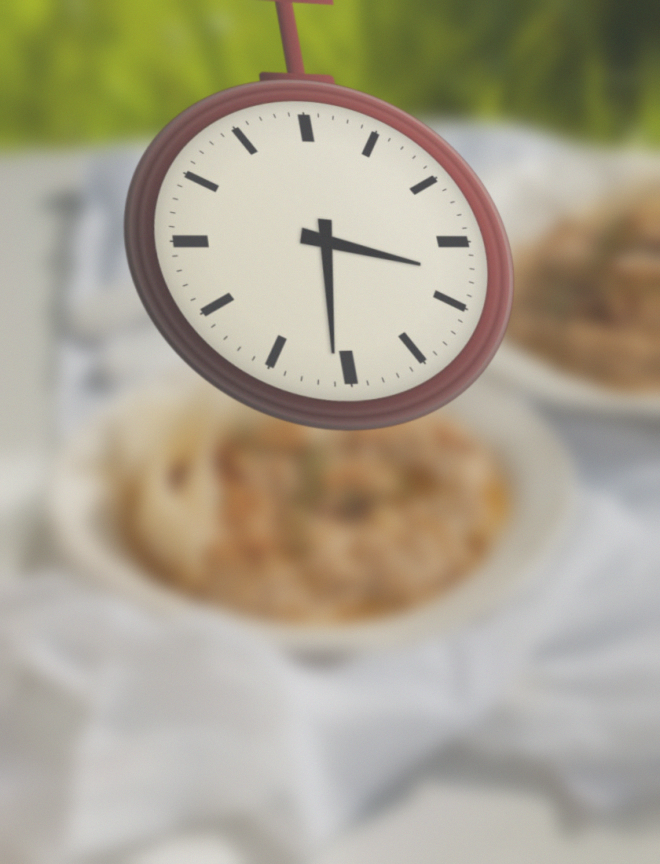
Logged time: 3,31
